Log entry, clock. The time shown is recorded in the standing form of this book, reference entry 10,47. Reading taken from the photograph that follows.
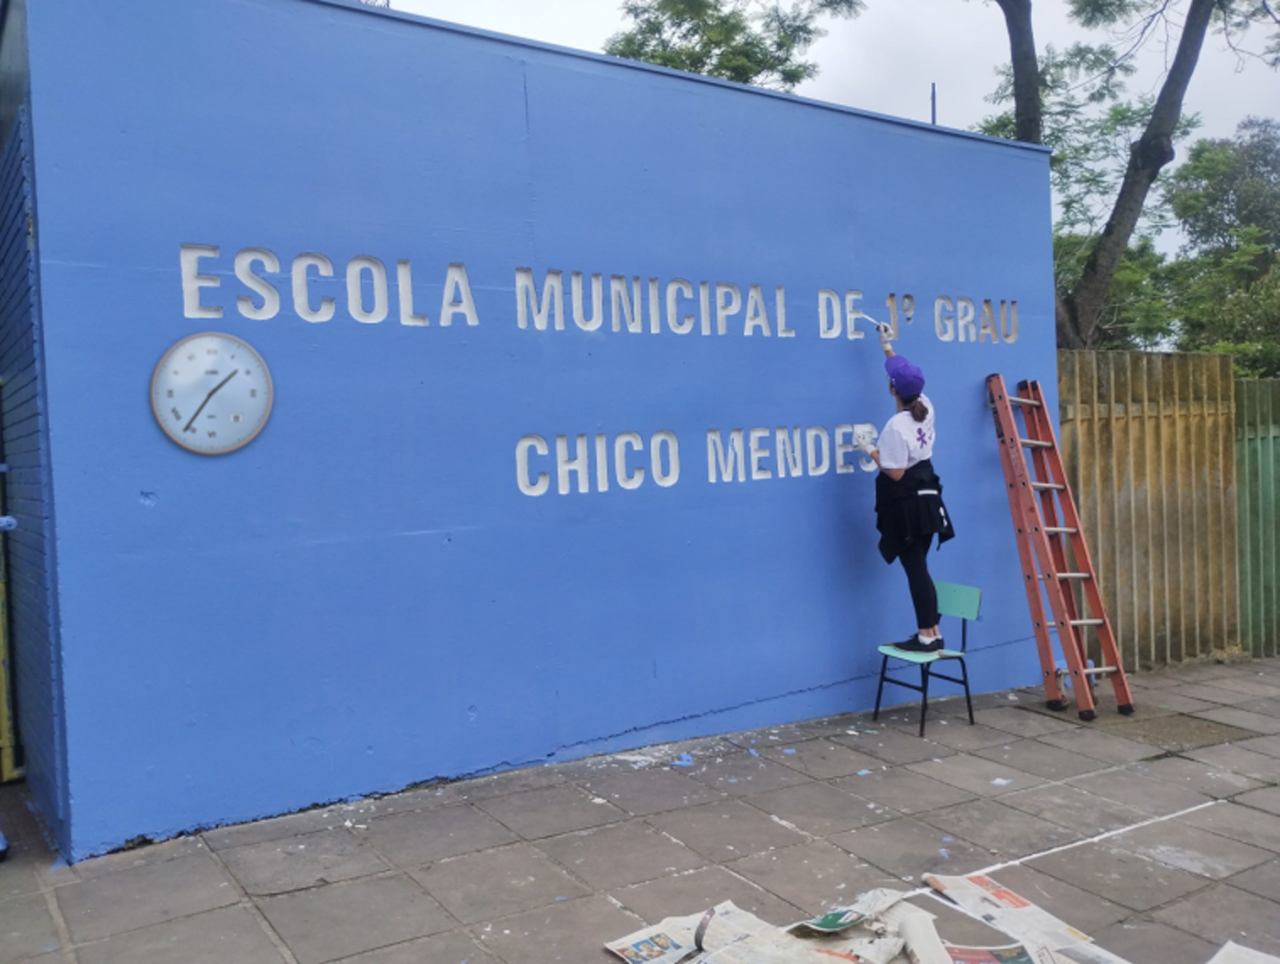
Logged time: 1,36
